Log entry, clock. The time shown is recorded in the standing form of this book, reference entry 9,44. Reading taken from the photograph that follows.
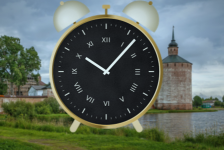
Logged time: 10,07
